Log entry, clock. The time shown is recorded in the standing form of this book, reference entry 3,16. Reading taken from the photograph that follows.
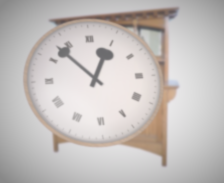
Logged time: 12,53
